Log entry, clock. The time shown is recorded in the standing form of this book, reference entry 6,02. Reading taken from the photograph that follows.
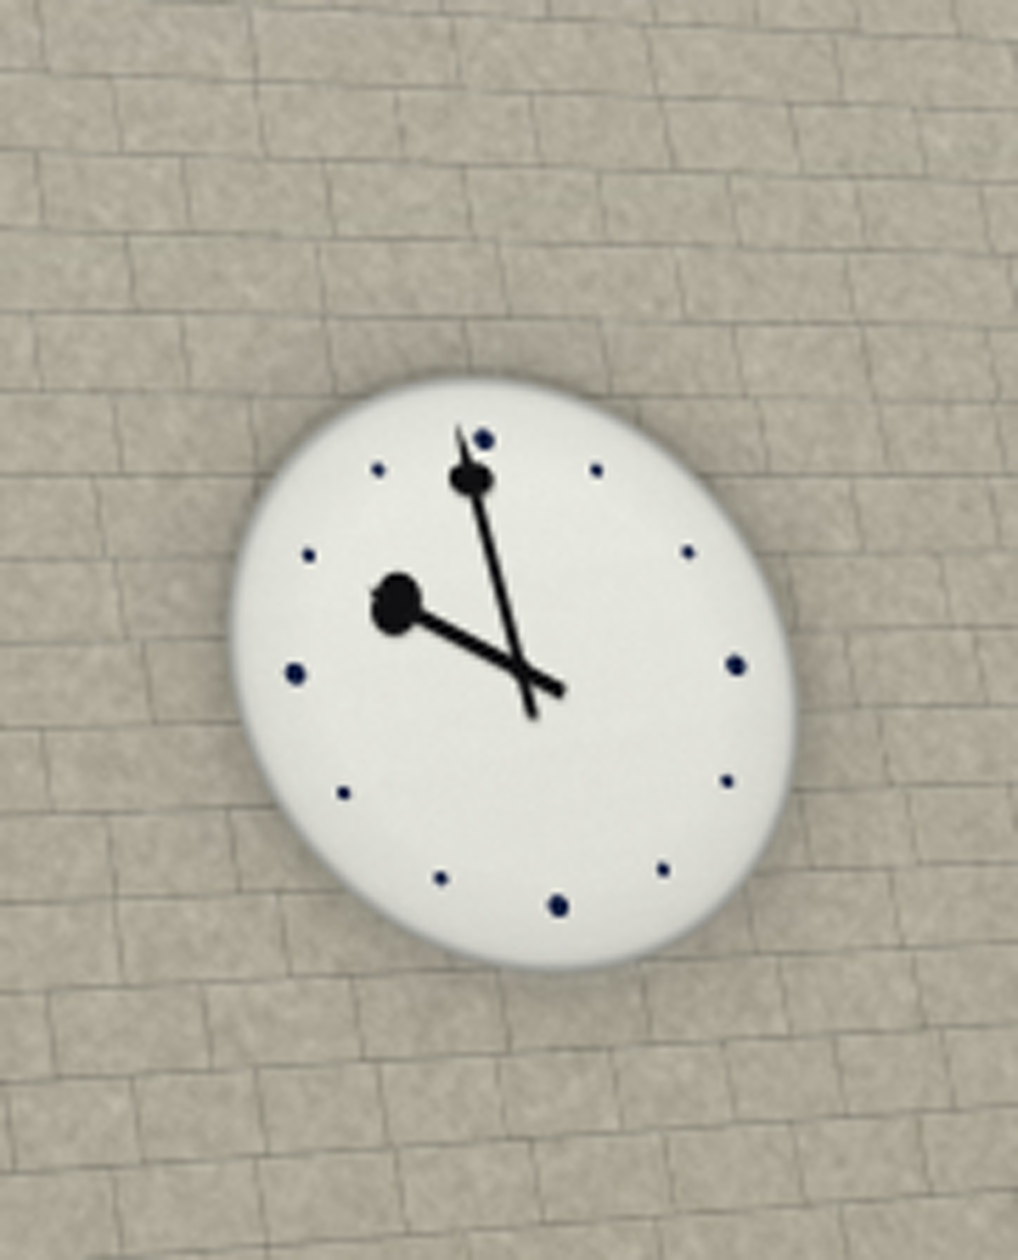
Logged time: 9,59
